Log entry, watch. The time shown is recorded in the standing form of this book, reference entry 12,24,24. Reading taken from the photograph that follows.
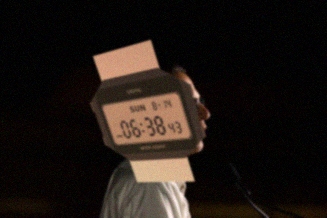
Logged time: 6,38,43
